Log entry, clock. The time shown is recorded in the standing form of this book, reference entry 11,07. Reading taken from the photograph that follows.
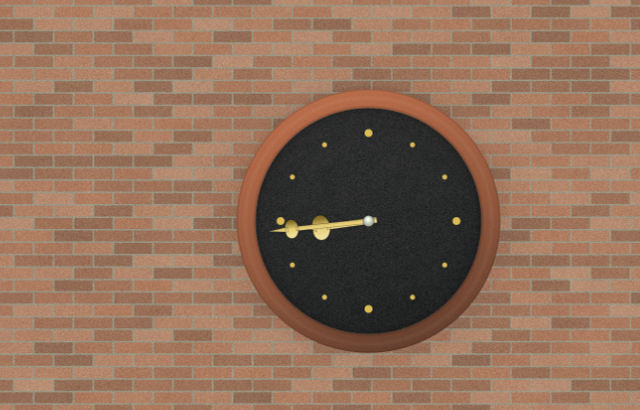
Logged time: 8,44
